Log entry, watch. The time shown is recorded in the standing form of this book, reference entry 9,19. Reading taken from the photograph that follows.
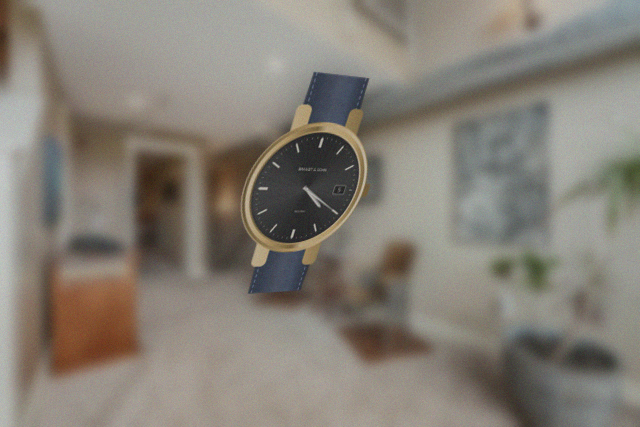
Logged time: 4,20
